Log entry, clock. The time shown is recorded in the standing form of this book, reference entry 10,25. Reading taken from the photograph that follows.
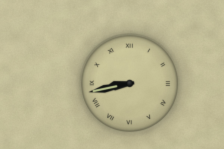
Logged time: 8,43
